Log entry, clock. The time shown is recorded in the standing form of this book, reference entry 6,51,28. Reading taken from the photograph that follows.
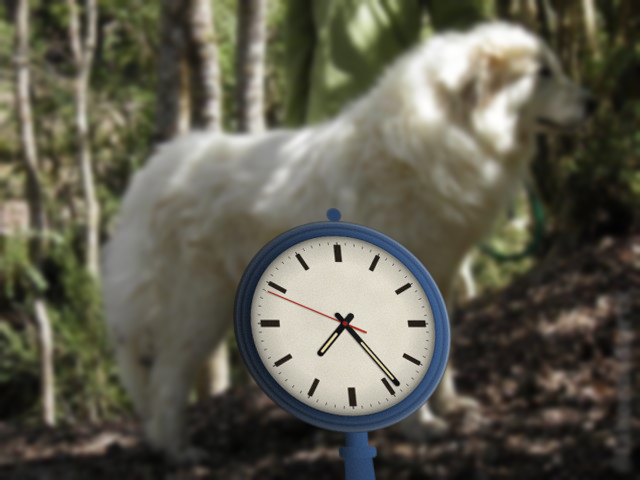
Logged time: 7,23,49
